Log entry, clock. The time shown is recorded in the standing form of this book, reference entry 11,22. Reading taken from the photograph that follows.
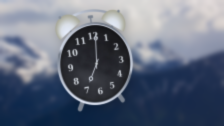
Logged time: 7,01
